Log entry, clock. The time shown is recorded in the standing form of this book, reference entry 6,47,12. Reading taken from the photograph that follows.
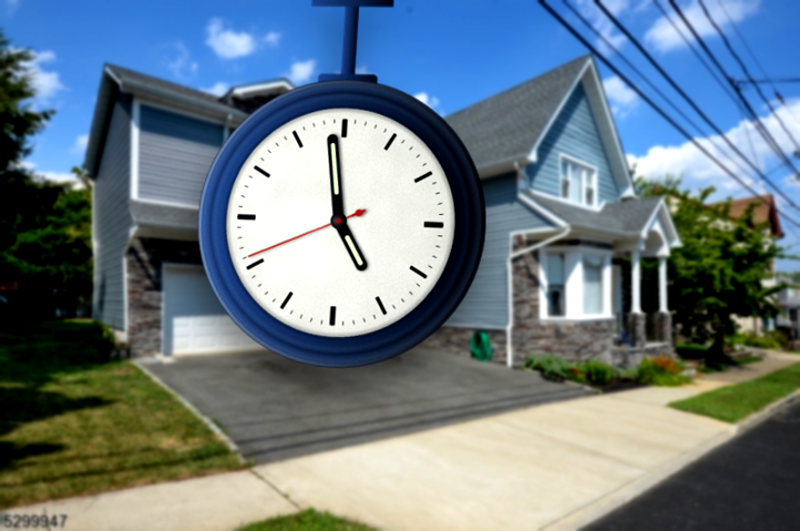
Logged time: 4,58,41
